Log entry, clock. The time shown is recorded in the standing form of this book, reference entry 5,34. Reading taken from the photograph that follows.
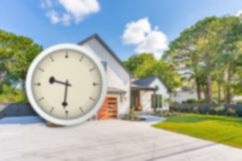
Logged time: 9,31
